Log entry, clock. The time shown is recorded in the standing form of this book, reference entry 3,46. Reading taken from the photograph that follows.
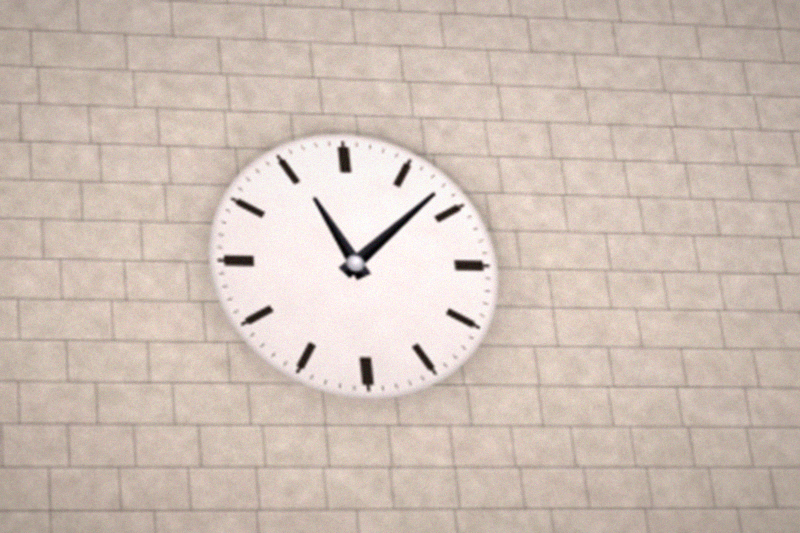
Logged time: 11,08
